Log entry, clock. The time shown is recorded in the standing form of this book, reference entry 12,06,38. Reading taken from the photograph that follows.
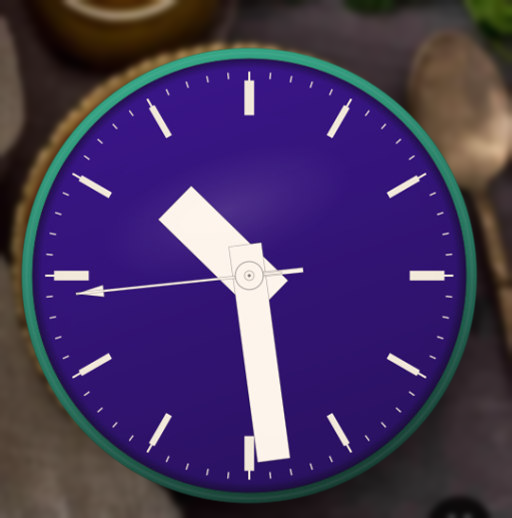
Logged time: 10,28,44
